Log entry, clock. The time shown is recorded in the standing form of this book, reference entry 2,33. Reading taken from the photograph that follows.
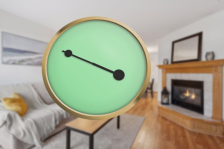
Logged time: 3,49
